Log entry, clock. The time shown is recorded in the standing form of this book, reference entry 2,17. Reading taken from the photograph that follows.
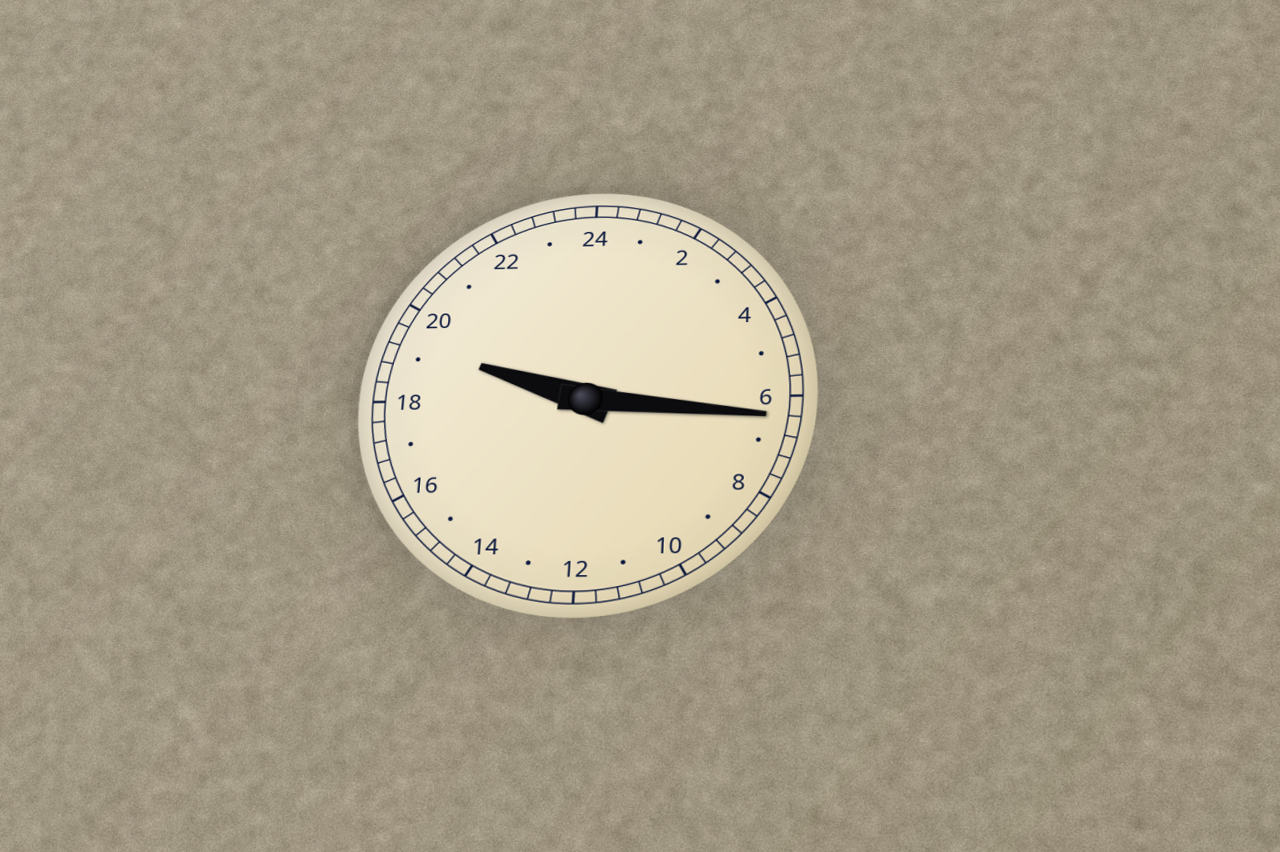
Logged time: 19,16
